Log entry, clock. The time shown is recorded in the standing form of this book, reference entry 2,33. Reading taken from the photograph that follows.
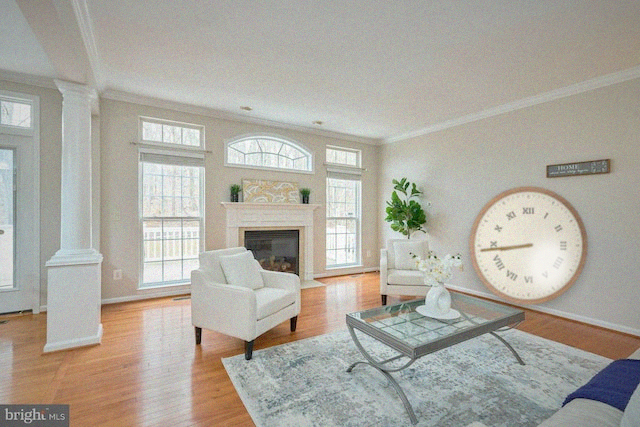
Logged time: 8,44
